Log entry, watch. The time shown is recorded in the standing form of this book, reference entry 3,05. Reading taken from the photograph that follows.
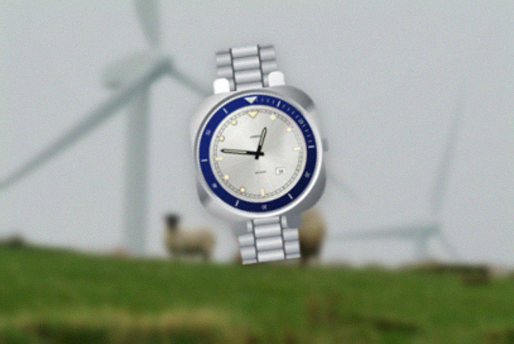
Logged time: 12,47
